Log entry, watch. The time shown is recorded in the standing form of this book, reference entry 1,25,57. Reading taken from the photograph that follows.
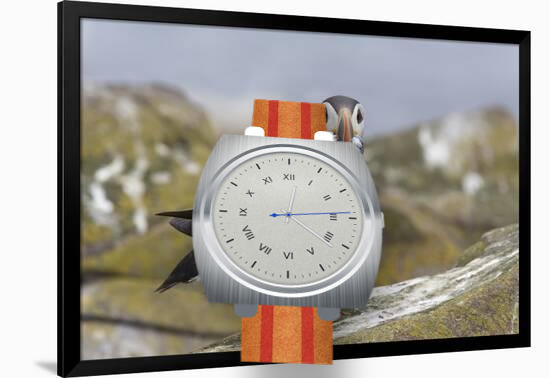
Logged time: 12,21,14
